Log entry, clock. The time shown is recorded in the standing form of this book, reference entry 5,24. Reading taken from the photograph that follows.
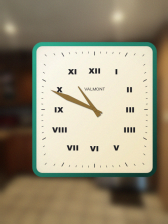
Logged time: 10,49
